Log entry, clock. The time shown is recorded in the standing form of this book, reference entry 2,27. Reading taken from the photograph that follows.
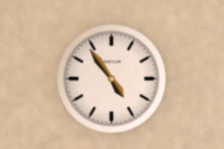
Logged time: 4,54
